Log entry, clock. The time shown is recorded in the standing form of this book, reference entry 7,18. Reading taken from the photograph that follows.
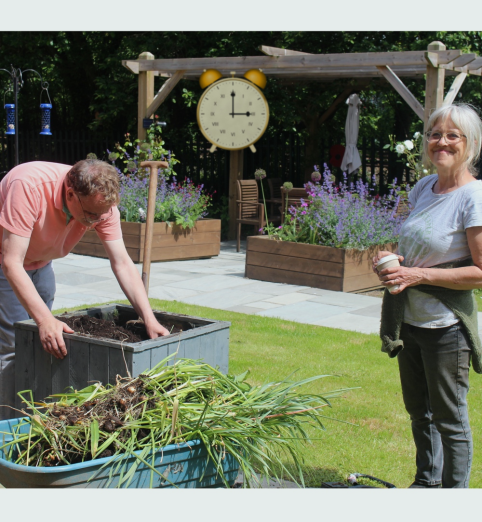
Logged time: 3,00
